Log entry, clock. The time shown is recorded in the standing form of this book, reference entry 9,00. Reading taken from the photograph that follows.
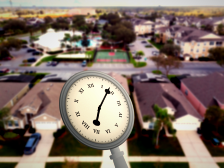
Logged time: 7,08
